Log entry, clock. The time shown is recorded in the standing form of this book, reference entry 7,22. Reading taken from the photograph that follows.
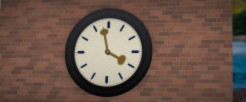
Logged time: 3,58
